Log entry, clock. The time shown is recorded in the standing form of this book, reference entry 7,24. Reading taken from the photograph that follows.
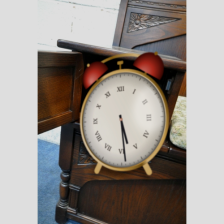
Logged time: 5,29
